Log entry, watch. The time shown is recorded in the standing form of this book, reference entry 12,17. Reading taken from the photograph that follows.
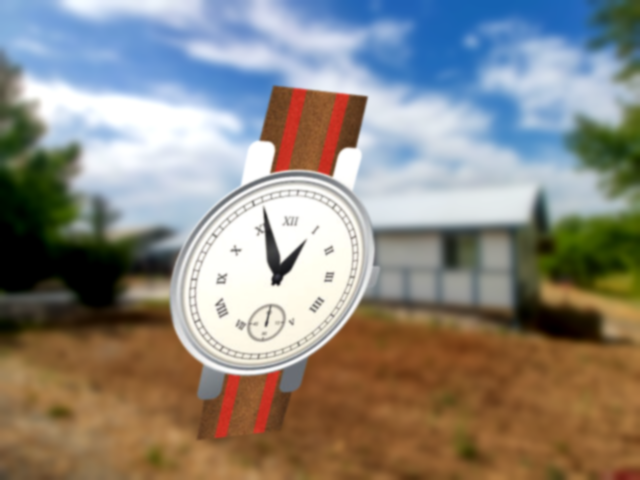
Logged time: 12,56
